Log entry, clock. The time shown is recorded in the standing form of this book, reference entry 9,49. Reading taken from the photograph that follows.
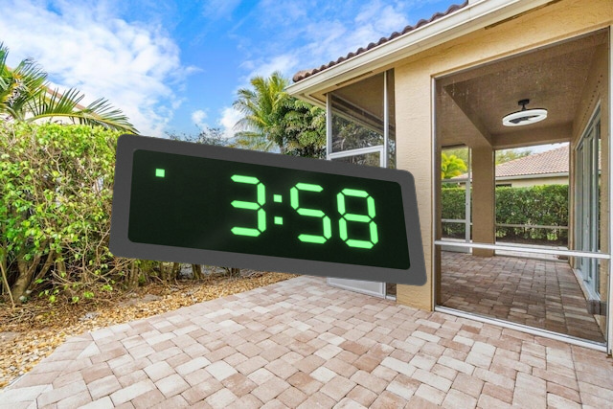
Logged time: 3,58
